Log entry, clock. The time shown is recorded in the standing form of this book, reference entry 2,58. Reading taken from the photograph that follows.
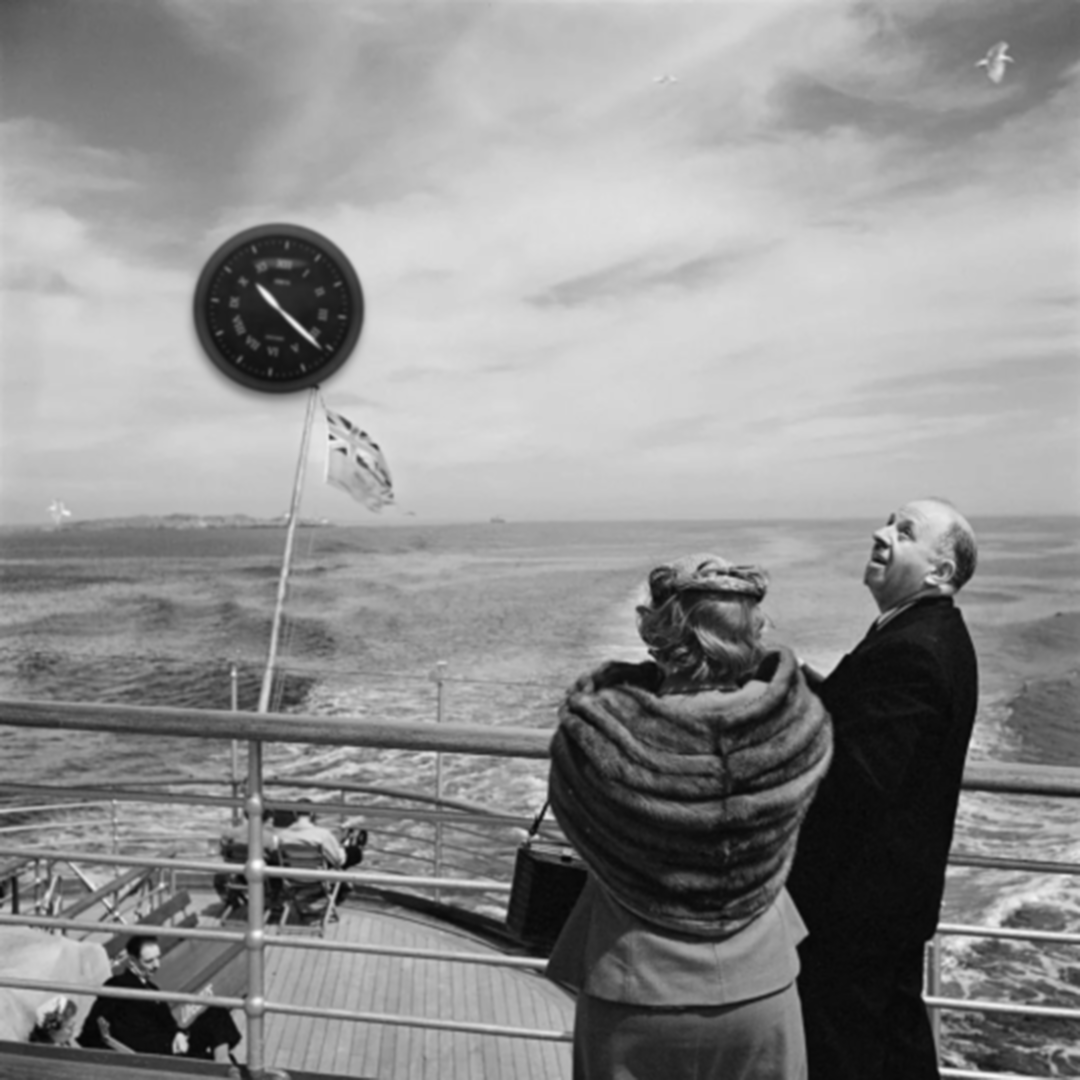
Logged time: 10,21
